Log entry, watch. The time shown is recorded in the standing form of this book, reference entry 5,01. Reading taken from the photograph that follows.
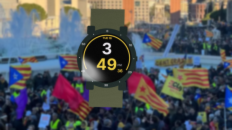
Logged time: 3,49
